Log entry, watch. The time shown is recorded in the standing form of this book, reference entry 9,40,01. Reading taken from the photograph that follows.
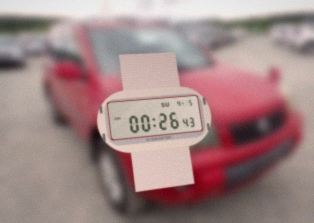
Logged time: 0,26,43
